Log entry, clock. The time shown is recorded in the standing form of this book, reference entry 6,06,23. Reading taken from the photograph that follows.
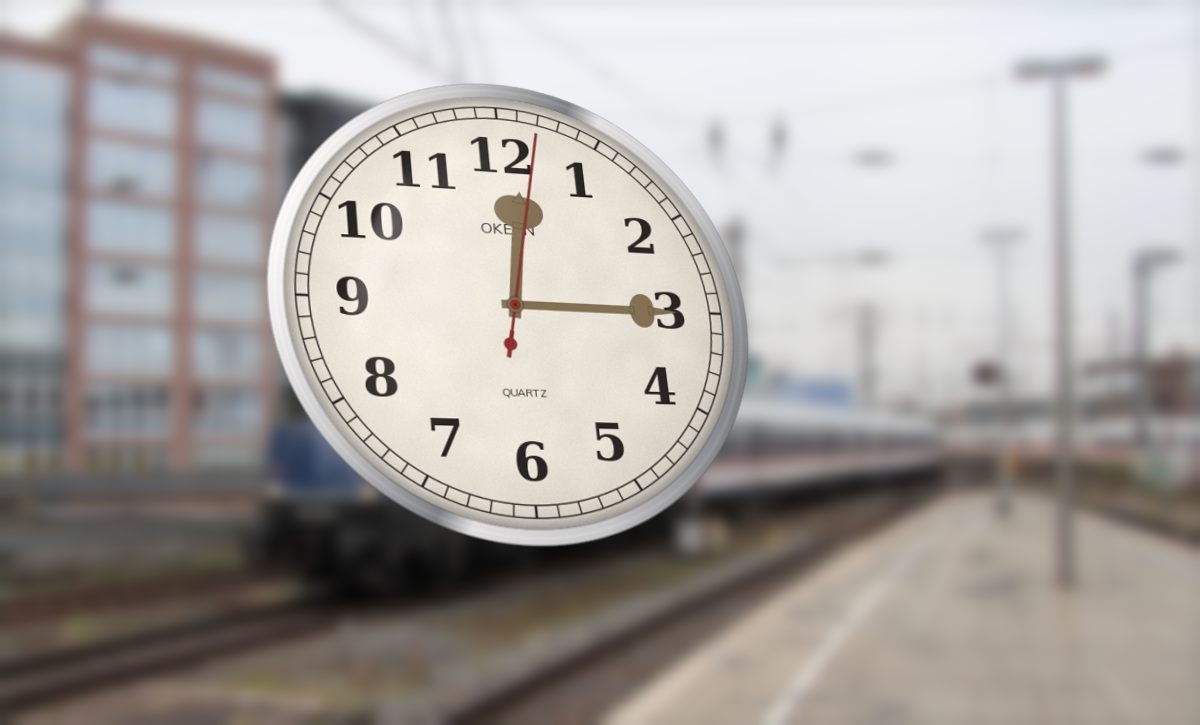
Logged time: 12,15,02
